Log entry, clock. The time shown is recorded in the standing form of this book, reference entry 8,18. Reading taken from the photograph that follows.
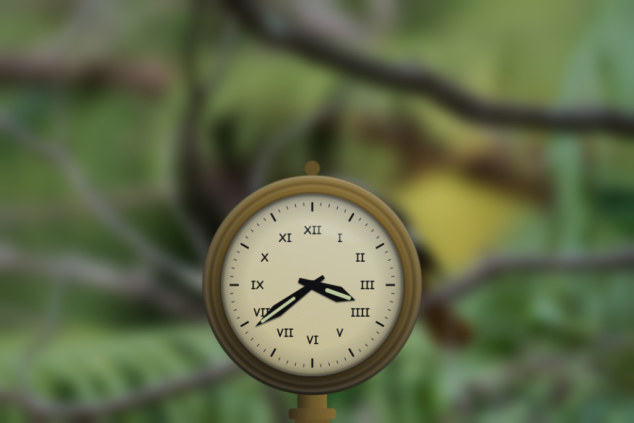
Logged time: 3,39
